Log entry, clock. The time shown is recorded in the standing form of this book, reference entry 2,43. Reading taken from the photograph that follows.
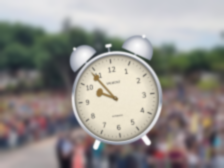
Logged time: 9,54
